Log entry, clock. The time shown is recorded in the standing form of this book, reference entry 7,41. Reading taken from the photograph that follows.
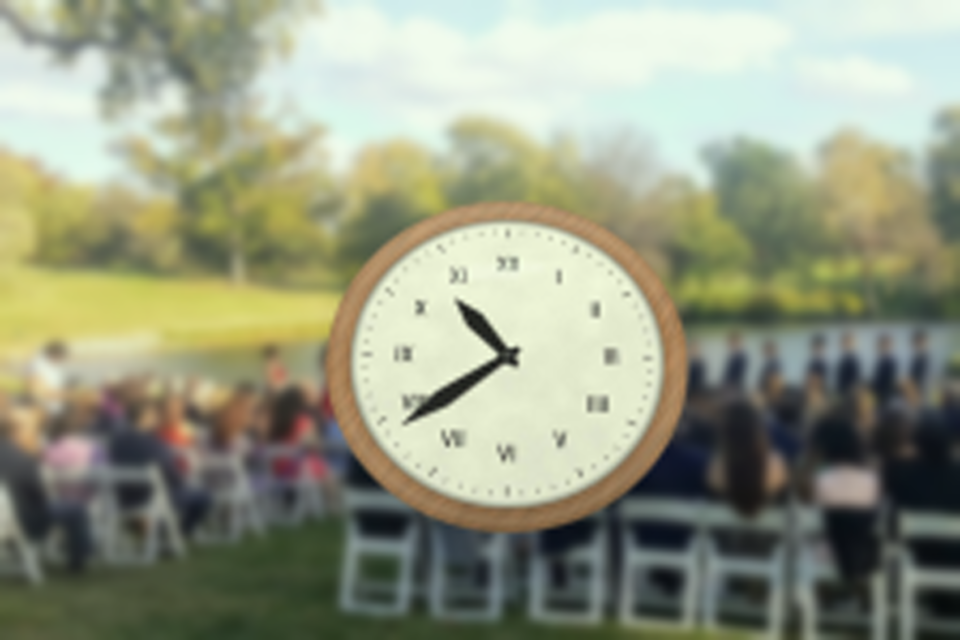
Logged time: 10,39
